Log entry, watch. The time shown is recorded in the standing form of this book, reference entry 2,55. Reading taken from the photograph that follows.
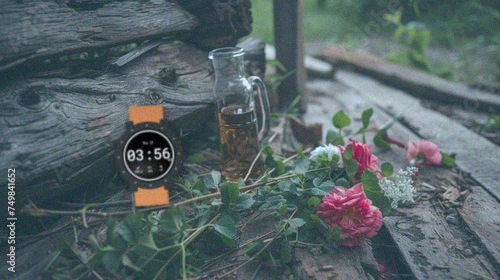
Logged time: 3,56
